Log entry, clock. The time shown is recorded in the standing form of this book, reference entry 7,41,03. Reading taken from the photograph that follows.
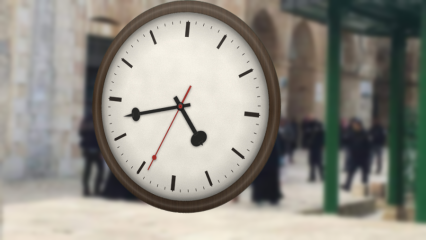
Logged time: 4,42,34
